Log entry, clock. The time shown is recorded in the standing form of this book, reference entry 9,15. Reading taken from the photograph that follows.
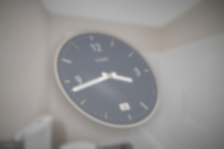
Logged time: 3,43
